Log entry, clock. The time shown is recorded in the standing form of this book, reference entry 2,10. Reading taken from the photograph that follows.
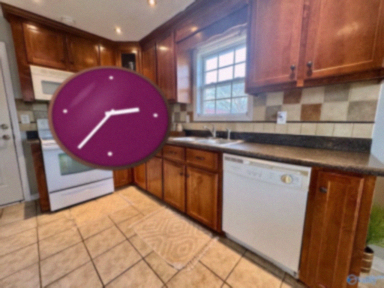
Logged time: 2,36
